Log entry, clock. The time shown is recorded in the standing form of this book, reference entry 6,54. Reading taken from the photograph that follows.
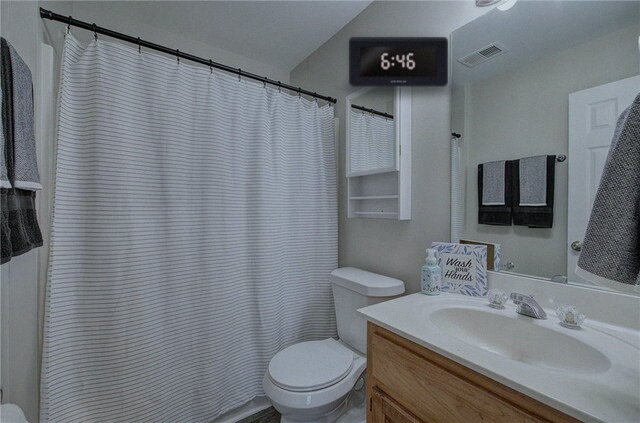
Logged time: 6,46
